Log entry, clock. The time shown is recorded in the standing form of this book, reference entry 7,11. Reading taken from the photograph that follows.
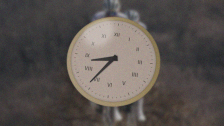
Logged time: 8,36
